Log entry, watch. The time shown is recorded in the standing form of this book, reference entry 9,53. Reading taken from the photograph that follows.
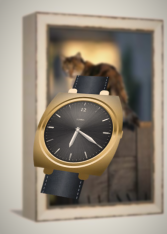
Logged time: 6,20
